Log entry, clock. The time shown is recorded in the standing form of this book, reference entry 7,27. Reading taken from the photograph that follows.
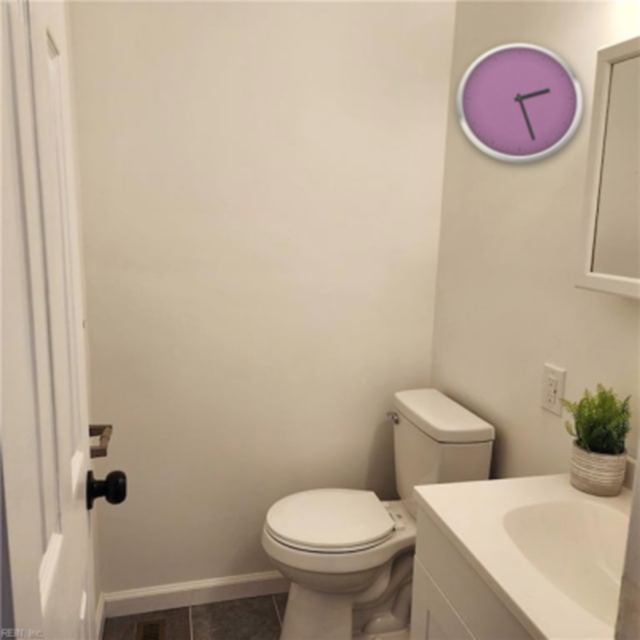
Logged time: 2,27
